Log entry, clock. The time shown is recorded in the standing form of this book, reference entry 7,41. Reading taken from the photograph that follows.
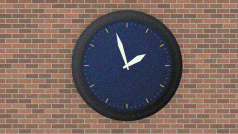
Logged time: 1,57
